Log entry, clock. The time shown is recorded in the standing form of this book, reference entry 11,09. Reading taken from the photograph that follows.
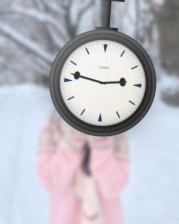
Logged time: 2,47
